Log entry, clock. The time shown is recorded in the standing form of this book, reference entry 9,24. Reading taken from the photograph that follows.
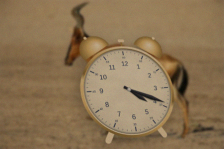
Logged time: 4,19
